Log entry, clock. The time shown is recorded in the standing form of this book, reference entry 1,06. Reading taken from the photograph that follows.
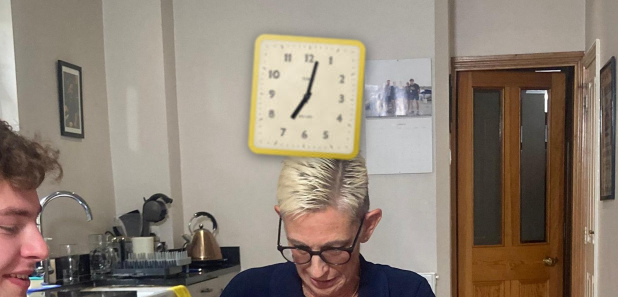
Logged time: 7,02
